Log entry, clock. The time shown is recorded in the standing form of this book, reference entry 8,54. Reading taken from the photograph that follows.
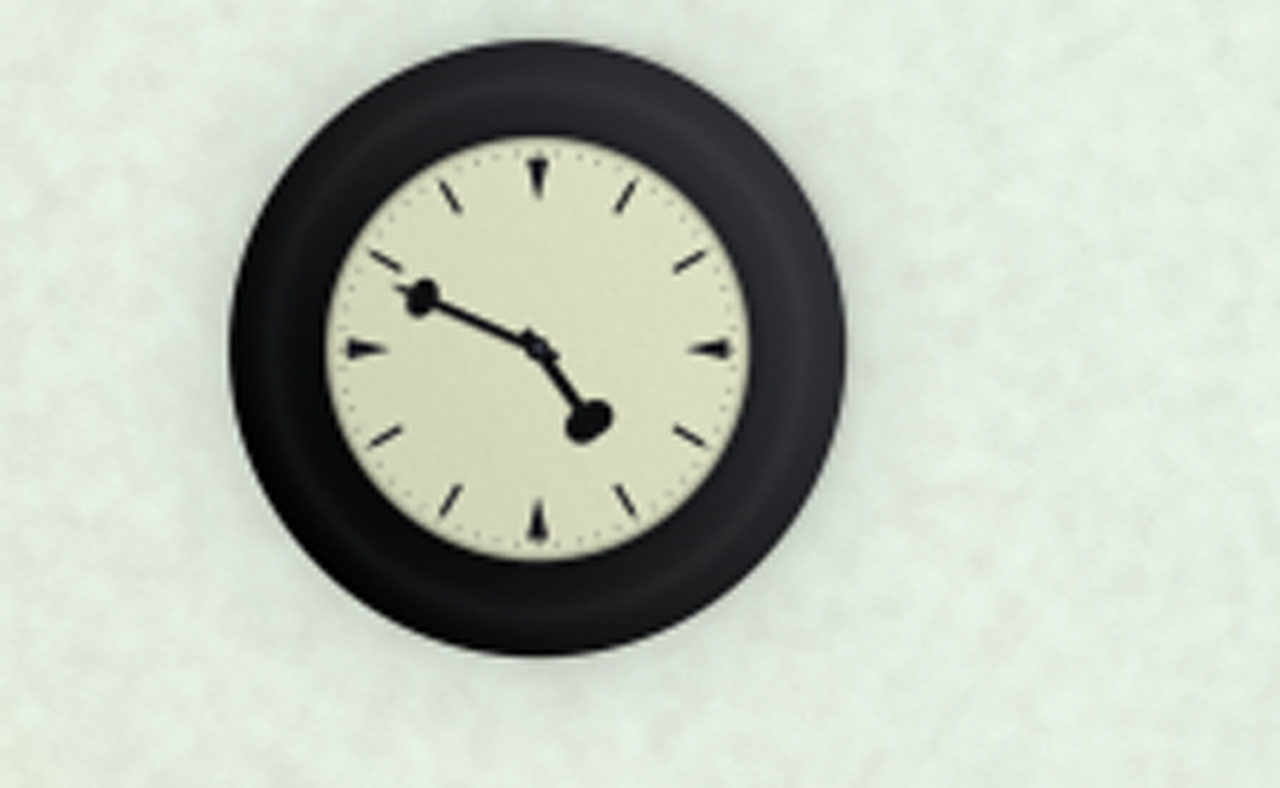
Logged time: 4,49
